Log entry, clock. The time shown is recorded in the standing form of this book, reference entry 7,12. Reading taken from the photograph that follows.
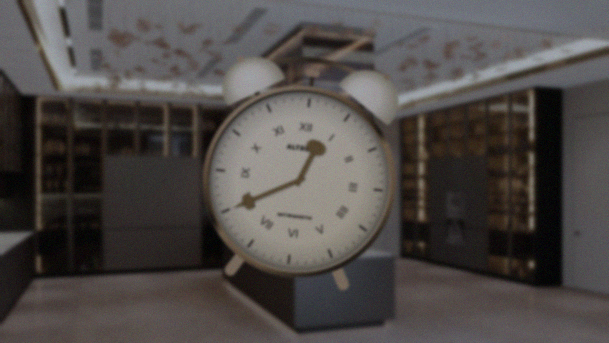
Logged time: 12,40
